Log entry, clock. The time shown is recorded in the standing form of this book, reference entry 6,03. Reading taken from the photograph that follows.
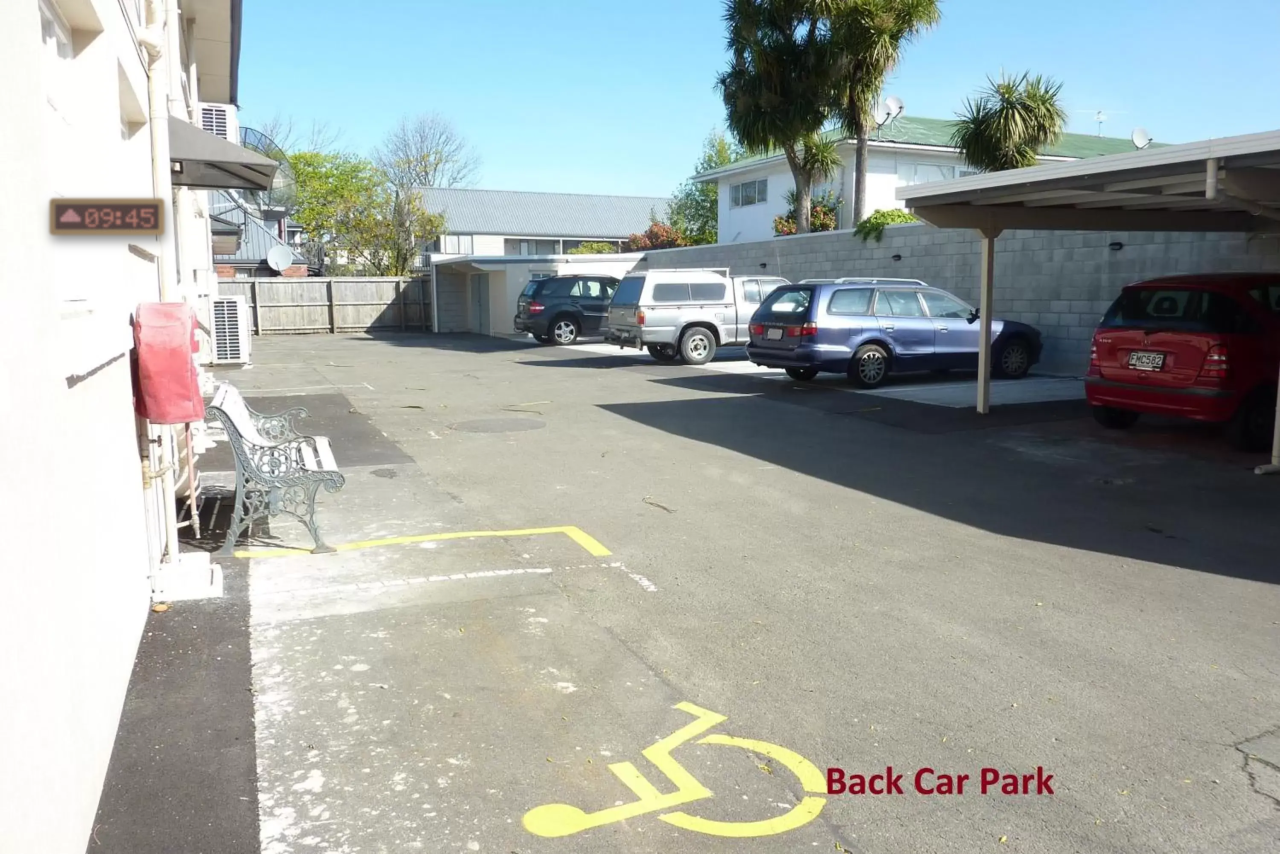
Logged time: 9,45
